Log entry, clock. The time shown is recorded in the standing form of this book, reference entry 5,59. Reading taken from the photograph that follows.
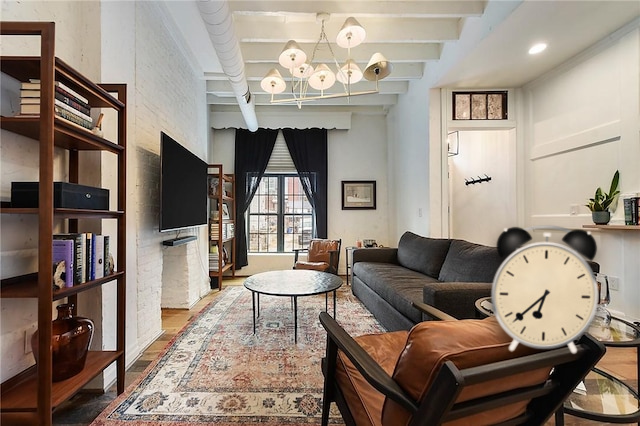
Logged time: 6,38
